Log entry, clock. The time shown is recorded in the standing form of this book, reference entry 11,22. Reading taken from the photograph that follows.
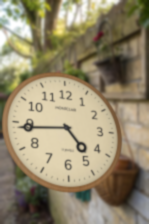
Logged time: 4,44
